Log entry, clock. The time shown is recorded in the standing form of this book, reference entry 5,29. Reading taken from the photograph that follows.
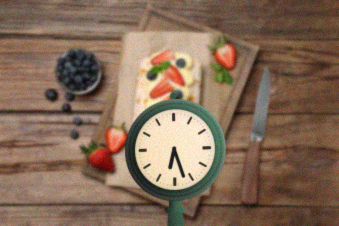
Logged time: 6,27
